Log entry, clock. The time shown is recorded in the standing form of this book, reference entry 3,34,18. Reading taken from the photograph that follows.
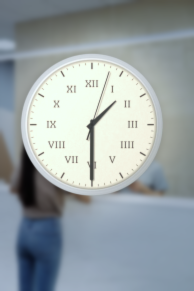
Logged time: 1,30,03
